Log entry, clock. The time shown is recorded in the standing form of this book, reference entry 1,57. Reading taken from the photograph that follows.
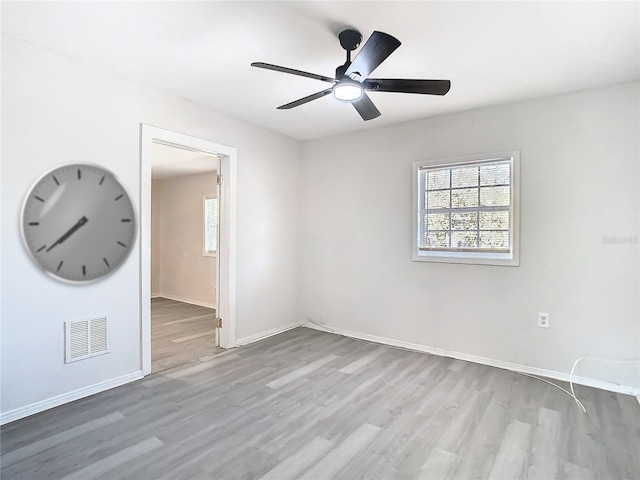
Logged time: 7,39
